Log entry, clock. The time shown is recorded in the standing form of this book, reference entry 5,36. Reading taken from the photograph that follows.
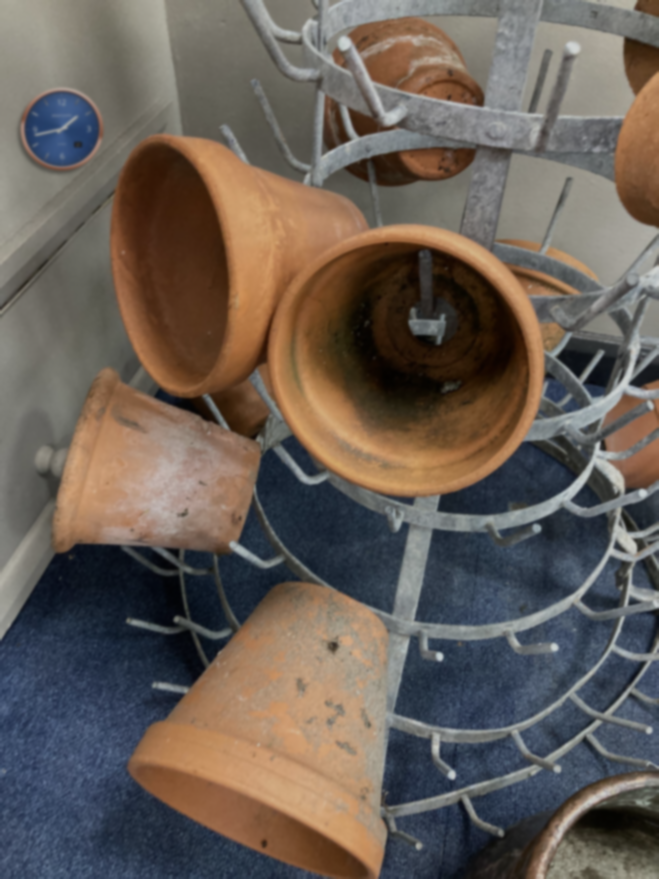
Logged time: 1,43
